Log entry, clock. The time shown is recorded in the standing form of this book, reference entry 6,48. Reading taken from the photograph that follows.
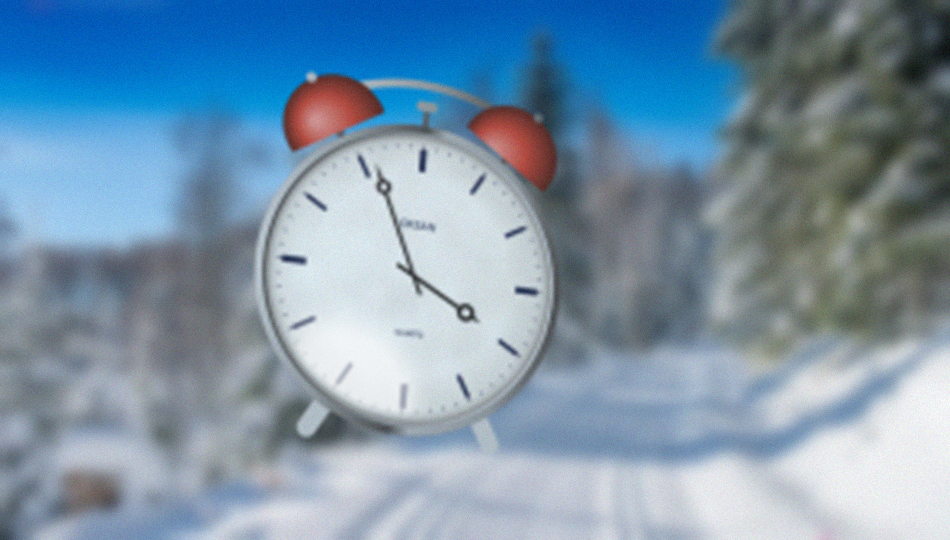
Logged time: 3,56
